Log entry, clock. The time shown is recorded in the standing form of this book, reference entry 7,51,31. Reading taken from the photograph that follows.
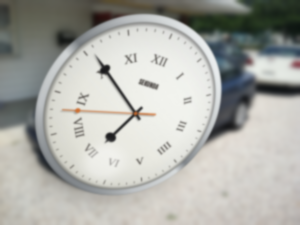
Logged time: 6,50,43
